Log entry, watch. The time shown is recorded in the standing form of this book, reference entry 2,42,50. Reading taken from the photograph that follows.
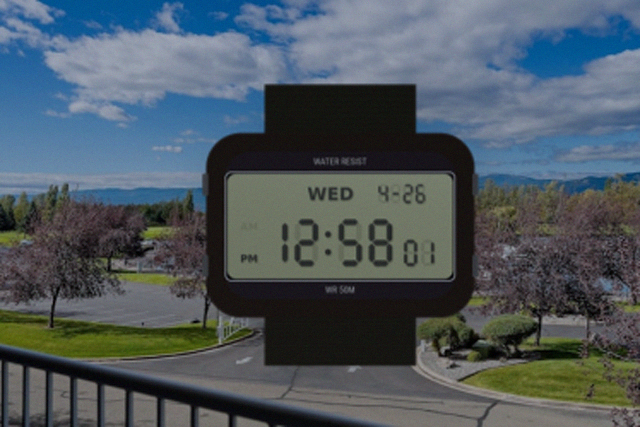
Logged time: 12,58,01
